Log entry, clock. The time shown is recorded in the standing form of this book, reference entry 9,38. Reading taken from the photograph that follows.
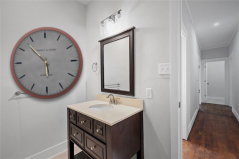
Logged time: 5,53
